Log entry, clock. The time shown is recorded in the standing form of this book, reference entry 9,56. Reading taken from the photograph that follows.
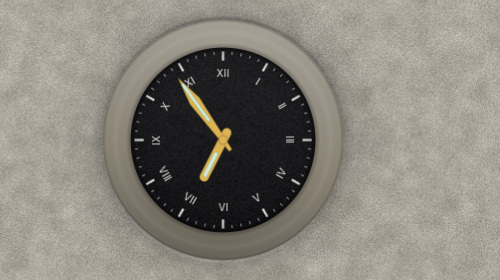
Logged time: 6,54
